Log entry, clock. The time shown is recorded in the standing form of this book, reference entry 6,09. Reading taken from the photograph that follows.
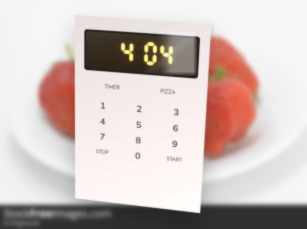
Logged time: 4,04
